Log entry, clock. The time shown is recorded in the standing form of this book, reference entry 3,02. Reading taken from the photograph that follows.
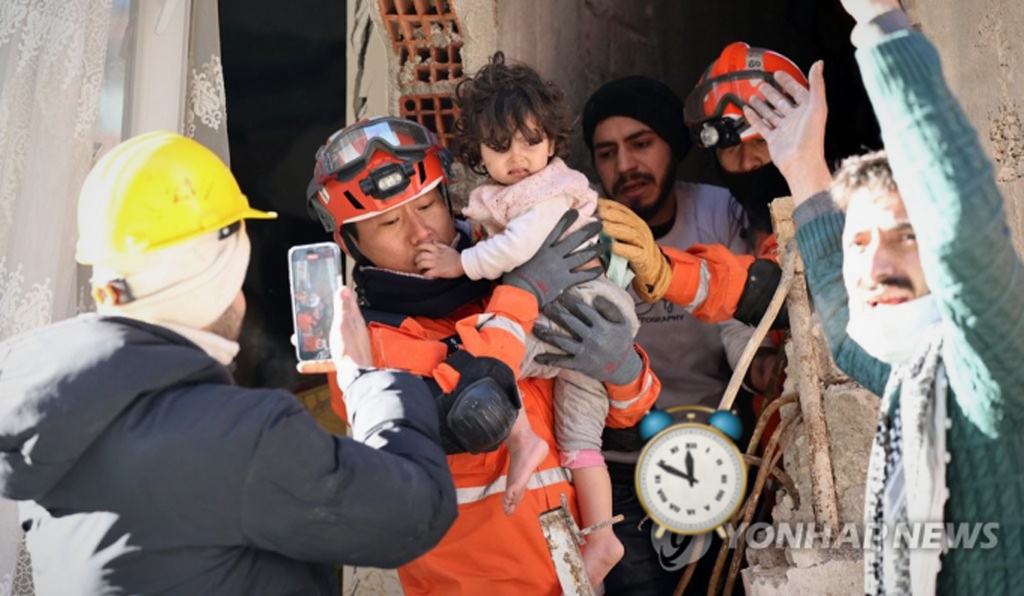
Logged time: 11,49
